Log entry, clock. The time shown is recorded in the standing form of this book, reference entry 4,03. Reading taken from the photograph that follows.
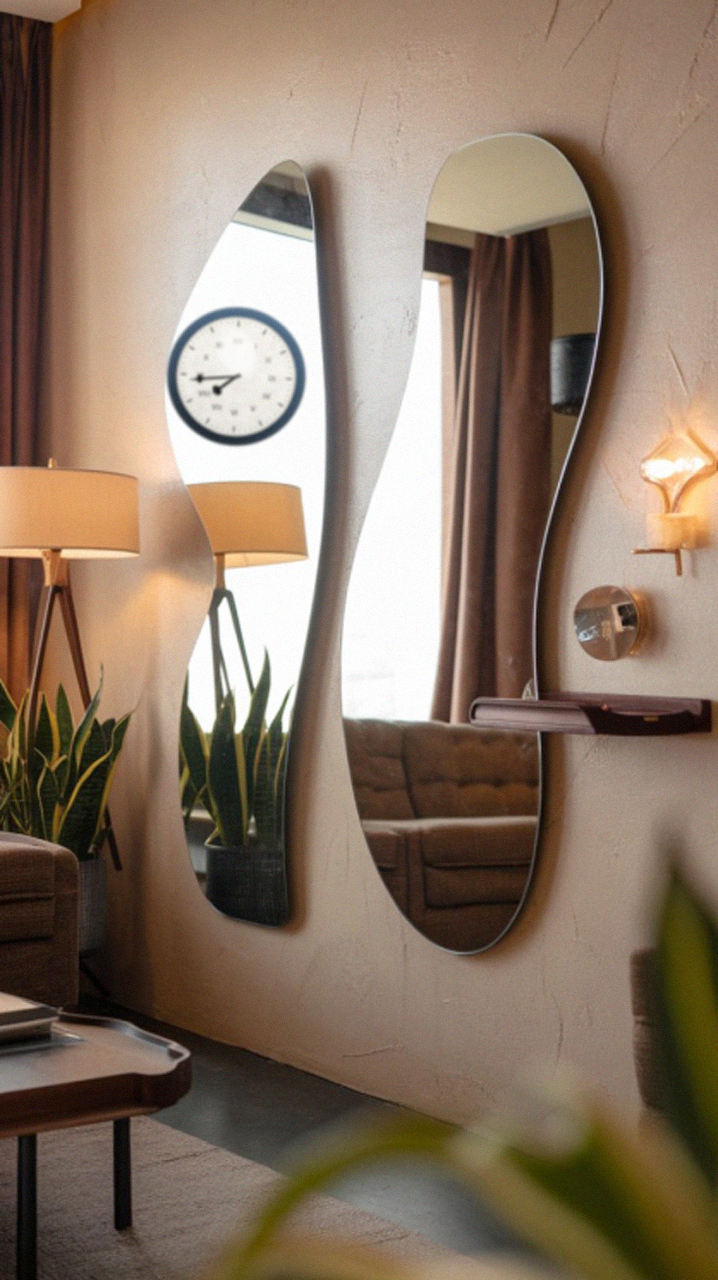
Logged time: 7,44
